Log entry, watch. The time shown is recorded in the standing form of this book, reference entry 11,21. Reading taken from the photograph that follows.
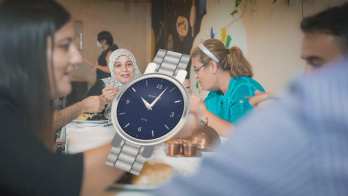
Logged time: 10,03
